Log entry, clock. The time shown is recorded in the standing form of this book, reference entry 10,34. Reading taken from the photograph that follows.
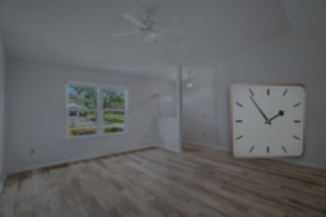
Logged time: 1,54
